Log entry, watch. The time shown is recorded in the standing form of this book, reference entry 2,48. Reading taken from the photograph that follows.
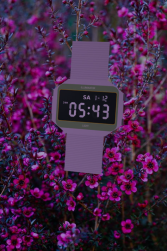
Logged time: 5,43
